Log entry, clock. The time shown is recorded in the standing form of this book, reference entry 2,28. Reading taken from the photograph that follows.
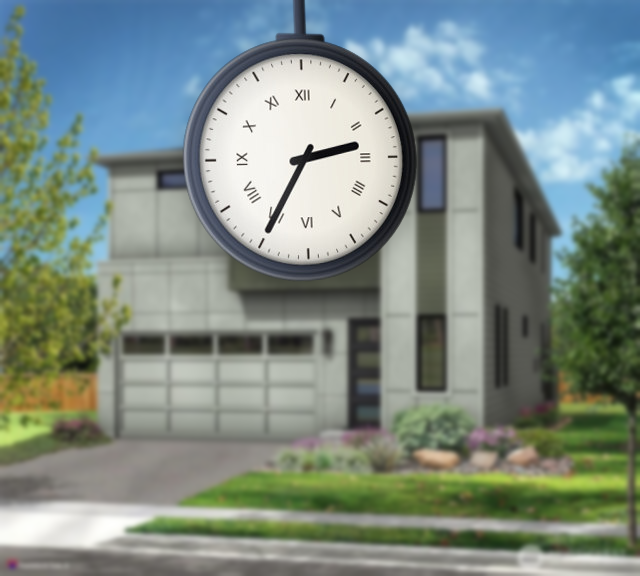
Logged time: 2,35
